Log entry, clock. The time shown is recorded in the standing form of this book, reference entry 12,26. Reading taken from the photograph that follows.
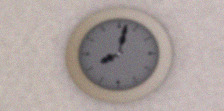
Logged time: 8,02
